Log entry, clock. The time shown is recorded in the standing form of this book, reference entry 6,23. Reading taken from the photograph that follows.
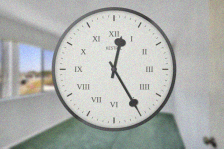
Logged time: 12,25
